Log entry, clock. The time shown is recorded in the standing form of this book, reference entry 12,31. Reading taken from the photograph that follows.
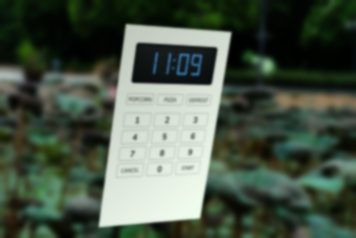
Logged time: 11,09
